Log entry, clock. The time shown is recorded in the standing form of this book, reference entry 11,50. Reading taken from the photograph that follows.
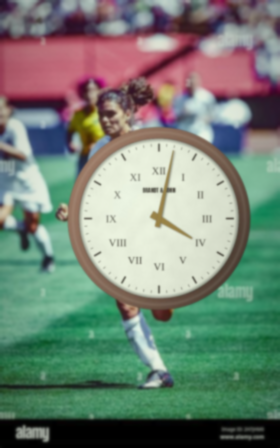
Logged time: 4,02
